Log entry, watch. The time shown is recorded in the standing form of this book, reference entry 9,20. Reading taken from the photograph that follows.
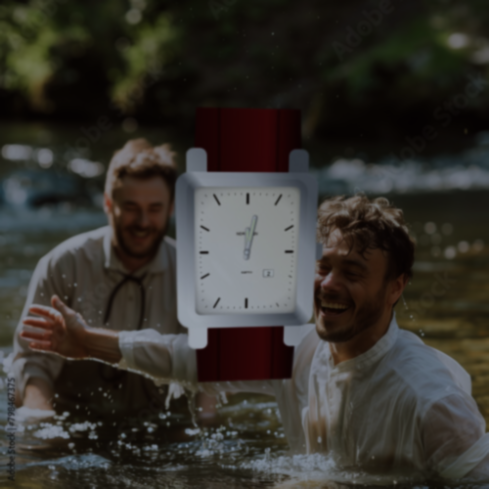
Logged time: 12,02
